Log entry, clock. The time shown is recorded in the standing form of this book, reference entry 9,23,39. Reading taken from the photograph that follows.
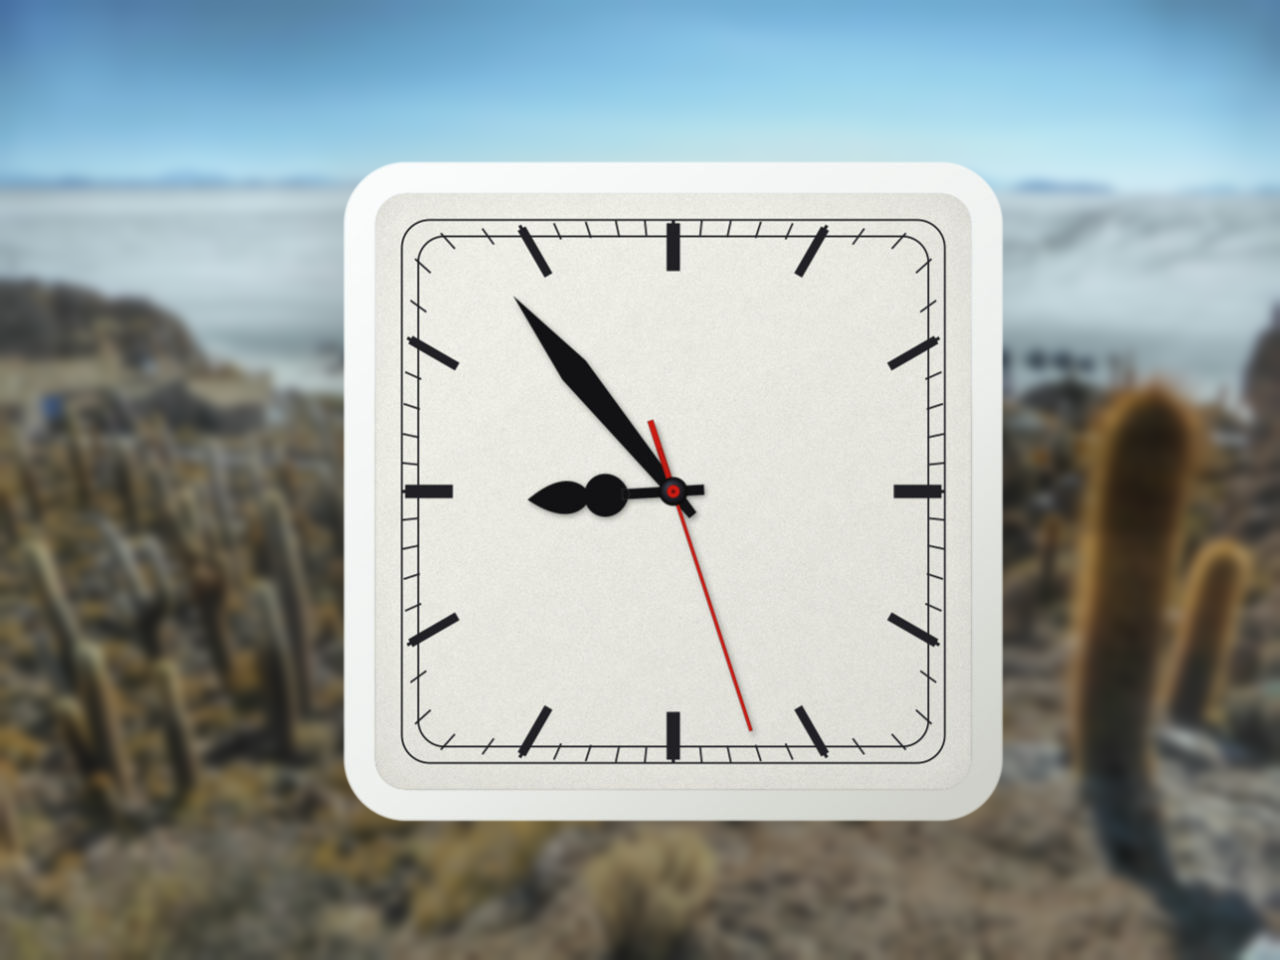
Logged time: 8,53,27
